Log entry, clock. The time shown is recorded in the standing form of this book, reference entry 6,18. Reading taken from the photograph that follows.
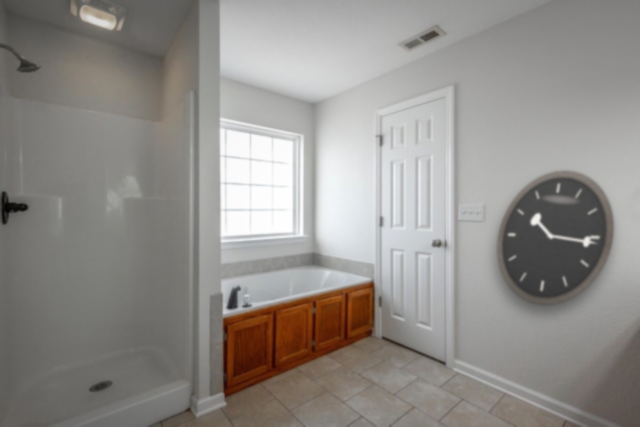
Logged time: 10,16
